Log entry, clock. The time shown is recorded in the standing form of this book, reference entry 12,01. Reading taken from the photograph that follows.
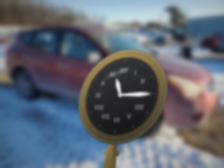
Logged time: 11,15
